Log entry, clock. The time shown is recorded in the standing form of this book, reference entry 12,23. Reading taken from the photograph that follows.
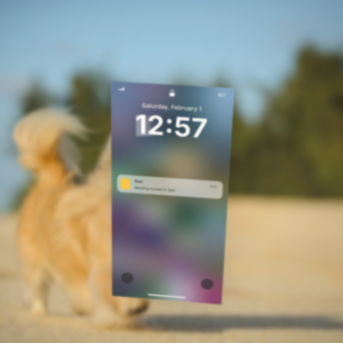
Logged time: 12,57
